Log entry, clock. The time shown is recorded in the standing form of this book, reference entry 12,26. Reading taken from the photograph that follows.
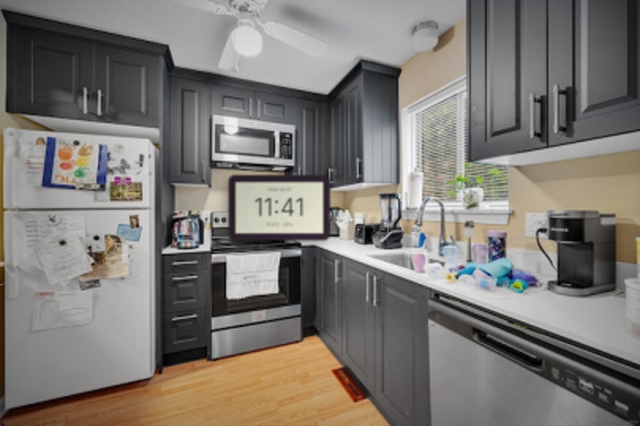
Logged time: 11,41
